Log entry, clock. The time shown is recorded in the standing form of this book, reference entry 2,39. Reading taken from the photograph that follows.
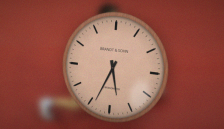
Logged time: 5,34
